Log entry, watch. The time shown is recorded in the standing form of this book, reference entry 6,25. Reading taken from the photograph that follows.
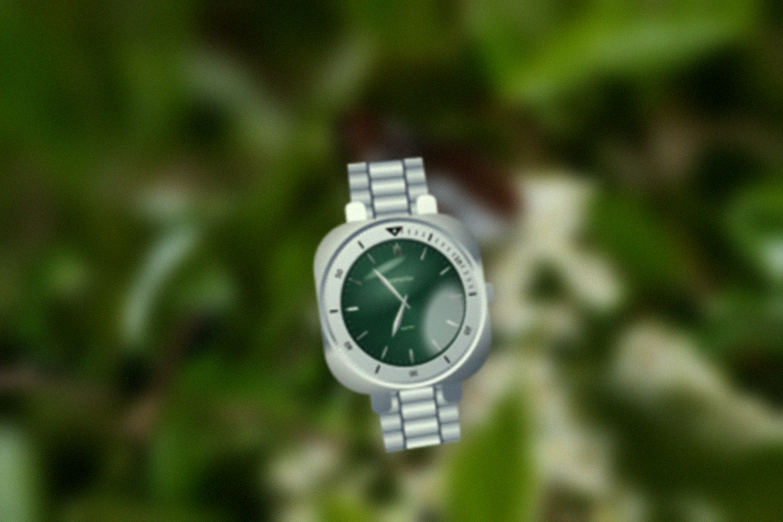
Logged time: 6,54
